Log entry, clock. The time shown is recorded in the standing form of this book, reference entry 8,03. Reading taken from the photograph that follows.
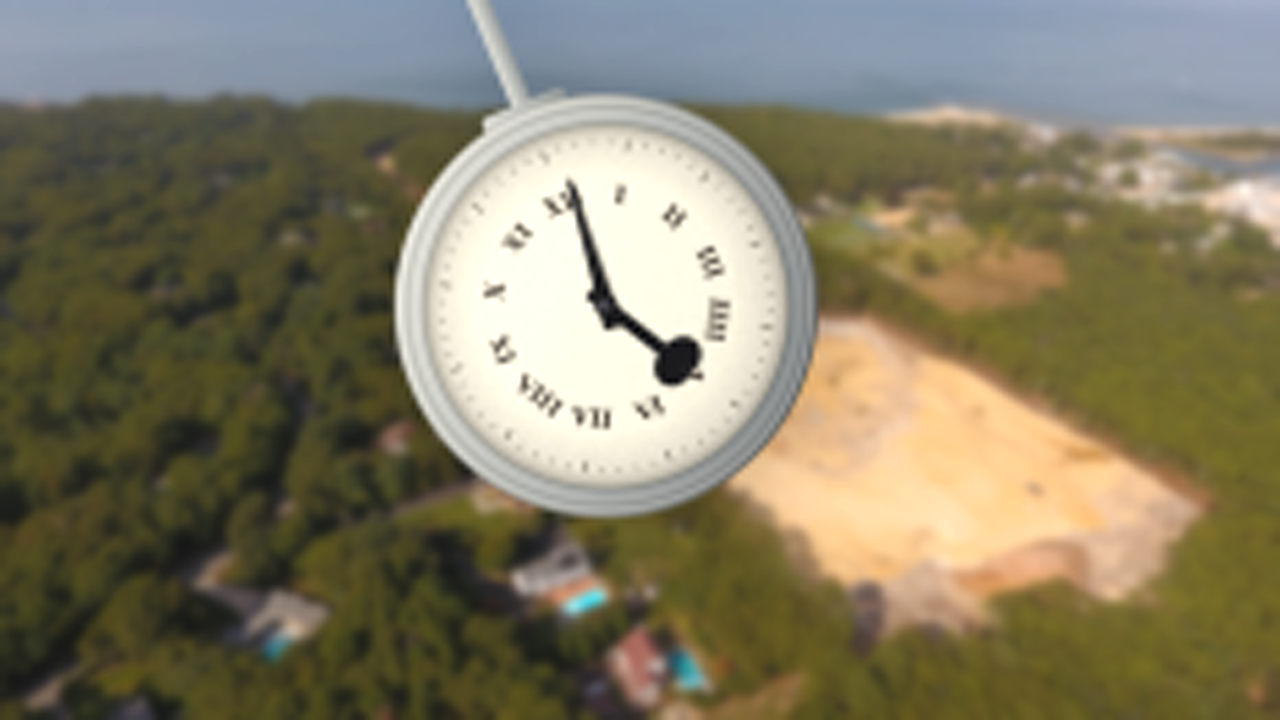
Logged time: 5,01
